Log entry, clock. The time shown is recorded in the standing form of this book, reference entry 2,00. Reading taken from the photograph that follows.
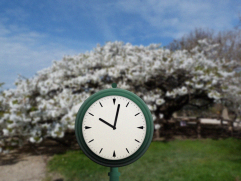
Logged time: 10,02
